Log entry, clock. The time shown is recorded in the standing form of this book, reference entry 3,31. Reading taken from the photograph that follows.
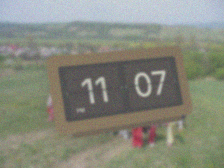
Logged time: 11,07
